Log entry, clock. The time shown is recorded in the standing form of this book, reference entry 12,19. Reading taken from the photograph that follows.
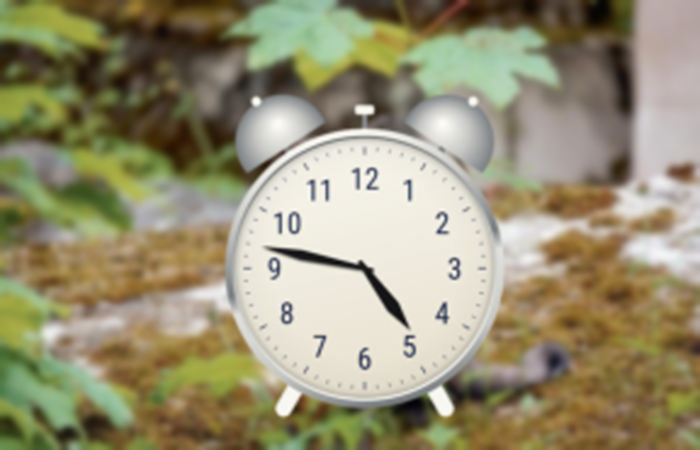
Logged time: 4,47
